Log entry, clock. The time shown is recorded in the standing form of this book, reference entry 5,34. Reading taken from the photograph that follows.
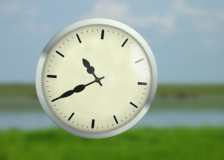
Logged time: 10,40
